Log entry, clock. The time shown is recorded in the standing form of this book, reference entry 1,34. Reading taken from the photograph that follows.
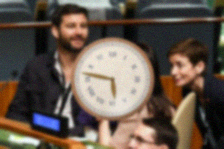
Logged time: 5,47
